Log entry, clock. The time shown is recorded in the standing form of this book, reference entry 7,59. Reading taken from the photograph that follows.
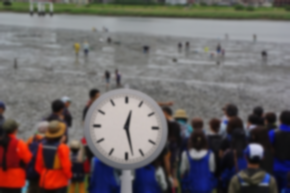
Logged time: 12,28
